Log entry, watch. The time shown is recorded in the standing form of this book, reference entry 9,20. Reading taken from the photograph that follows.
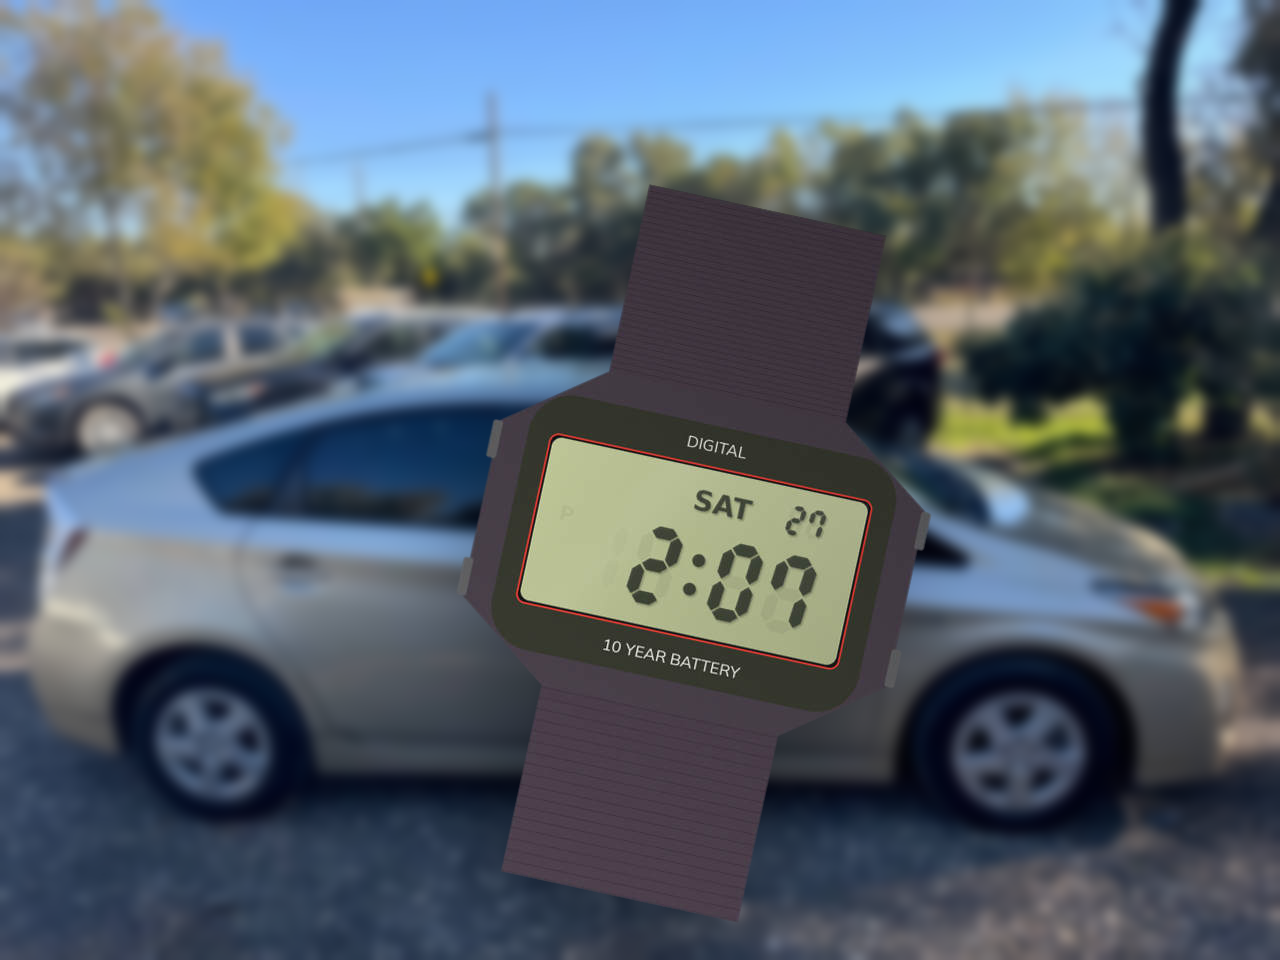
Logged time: 2,07
